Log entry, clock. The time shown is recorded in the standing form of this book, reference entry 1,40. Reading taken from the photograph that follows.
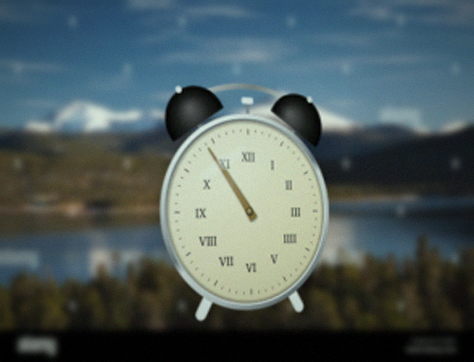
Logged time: 10,54
